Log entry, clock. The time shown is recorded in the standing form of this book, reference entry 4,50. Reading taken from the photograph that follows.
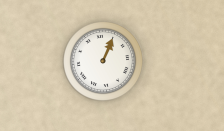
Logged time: 1,05
